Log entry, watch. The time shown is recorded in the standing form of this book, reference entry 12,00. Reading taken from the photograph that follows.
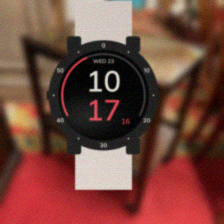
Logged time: 10,17
